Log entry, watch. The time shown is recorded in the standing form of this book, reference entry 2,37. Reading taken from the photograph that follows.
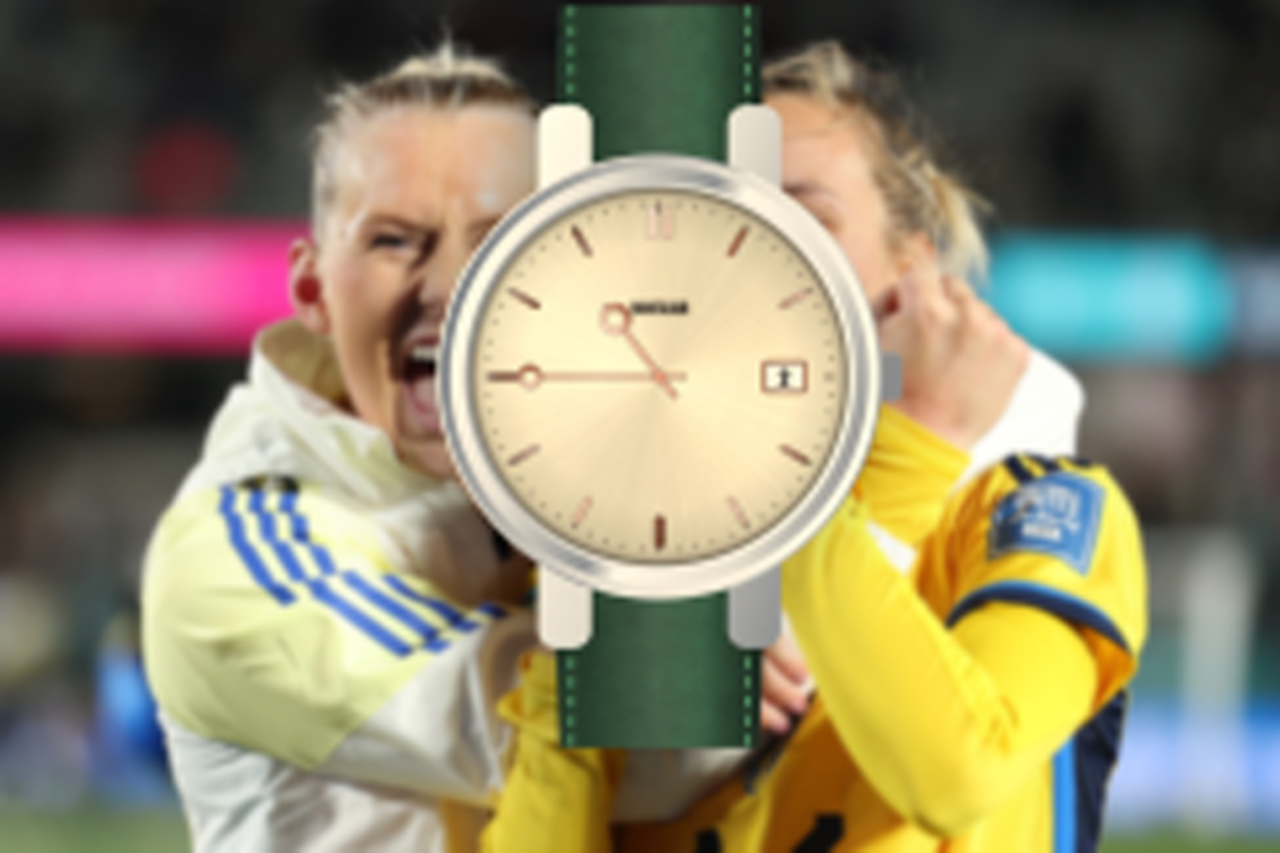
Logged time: 10,45
